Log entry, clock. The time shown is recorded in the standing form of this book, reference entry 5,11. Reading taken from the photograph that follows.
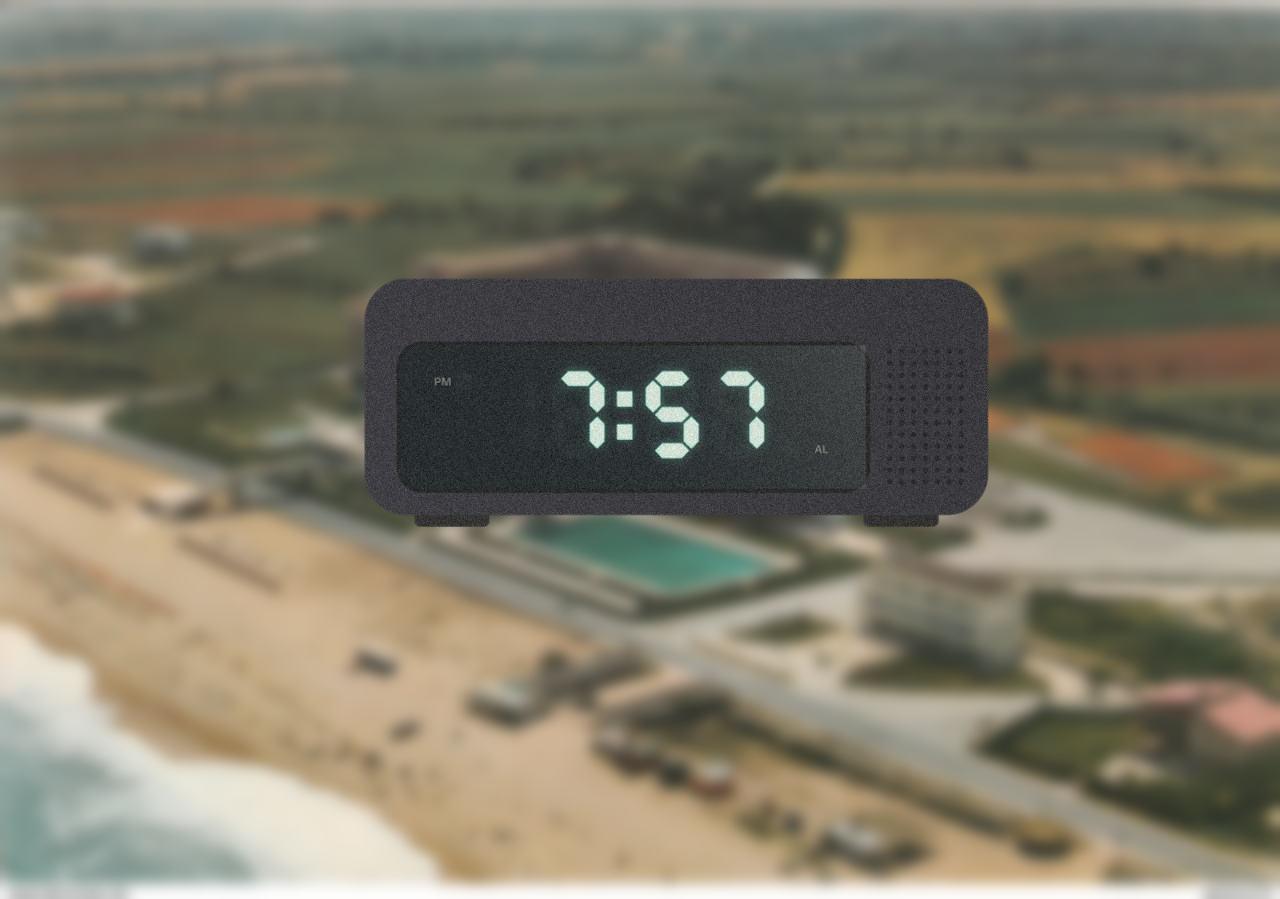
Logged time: 7,57
